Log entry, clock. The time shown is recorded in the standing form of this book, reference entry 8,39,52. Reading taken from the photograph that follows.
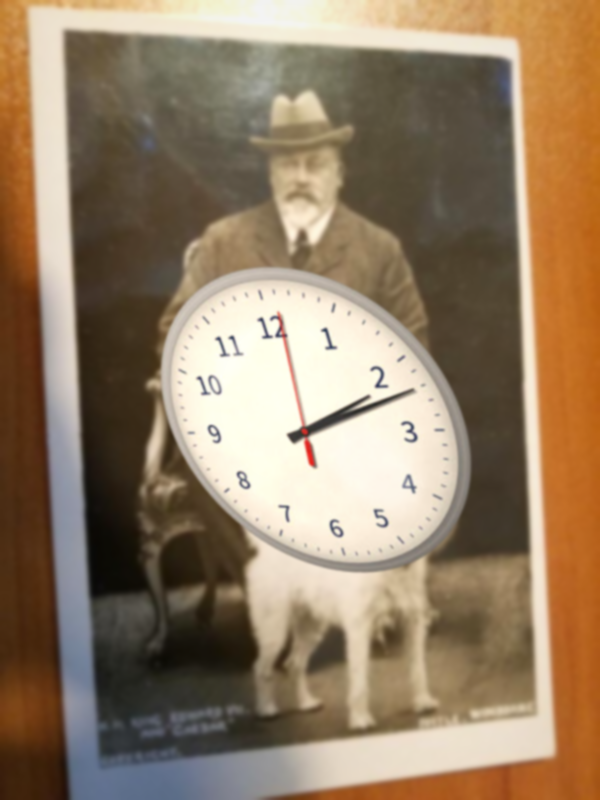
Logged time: 2,12,01
